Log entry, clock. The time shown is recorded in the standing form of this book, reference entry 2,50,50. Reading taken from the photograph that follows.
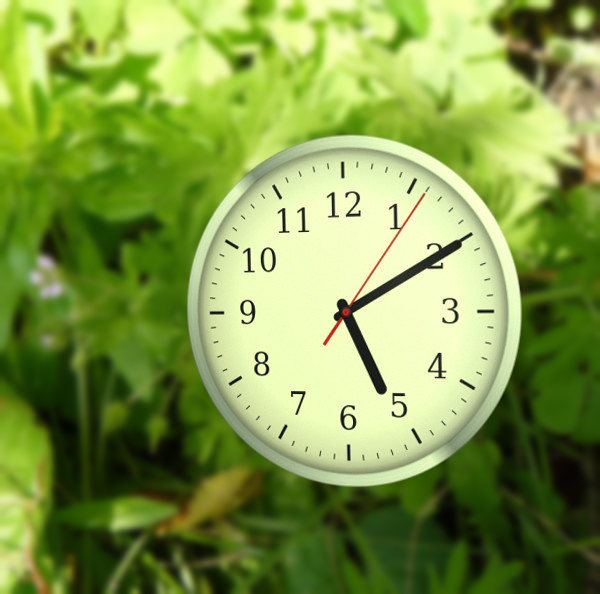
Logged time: 5,10,06
